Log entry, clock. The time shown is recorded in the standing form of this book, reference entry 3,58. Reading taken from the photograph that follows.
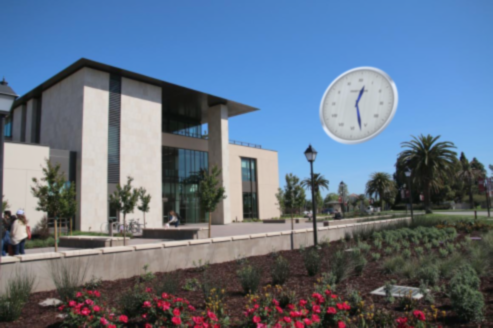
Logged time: 12,27
